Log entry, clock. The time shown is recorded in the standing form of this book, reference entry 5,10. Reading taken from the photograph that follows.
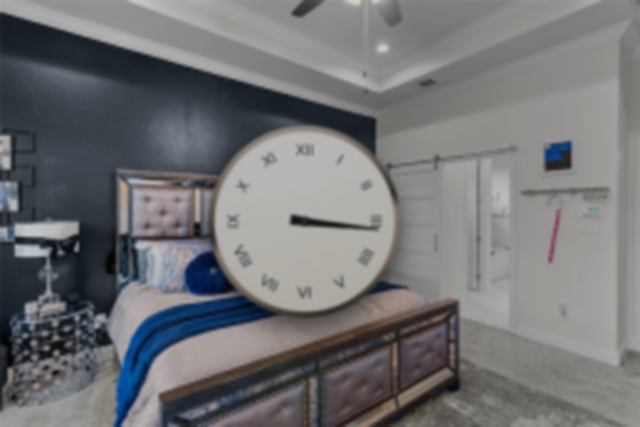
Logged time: 3,16
